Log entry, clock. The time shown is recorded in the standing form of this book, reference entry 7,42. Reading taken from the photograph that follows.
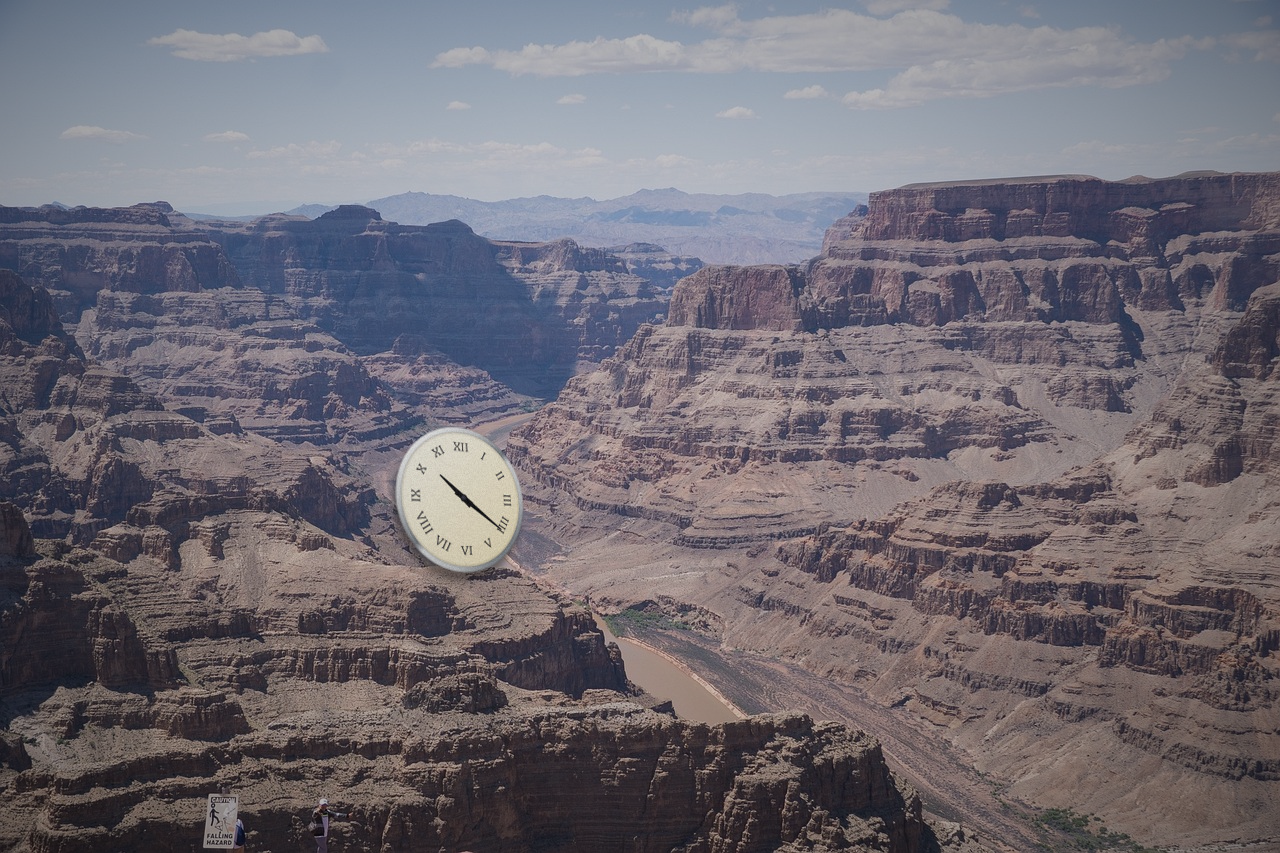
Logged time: 10,21
